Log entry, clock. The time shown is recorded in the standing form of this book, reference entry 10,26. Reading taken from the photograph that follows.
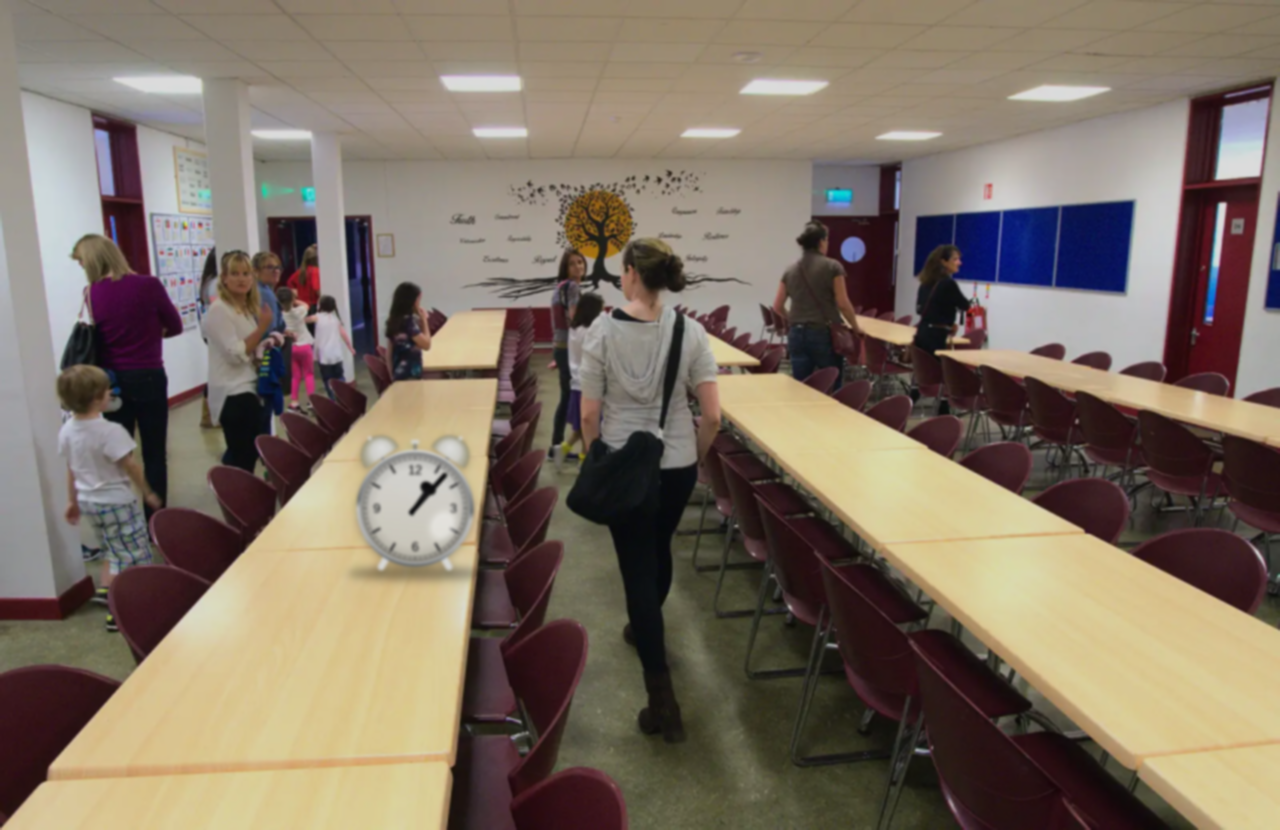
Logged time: 1,07
